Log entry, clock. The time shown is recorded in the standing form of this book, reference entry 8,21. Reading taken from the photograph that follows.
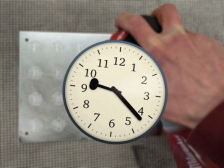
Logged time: 9,22
